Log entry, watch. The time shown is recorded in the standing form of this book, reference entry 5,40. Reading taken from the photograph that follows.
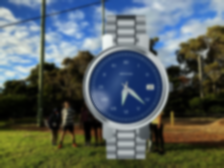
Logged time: 6,22
